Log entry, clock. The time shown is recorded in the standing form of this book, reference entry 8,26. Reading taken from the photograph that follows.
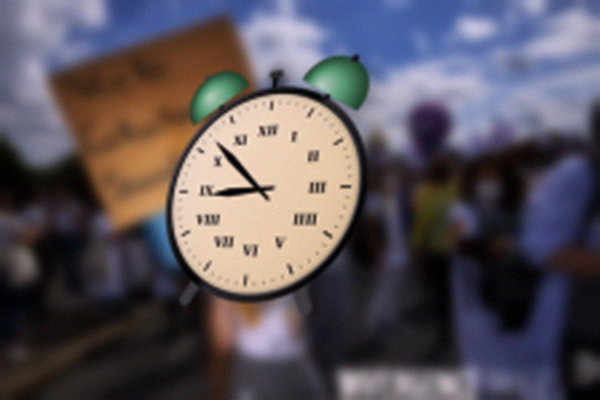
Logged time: 8,52
